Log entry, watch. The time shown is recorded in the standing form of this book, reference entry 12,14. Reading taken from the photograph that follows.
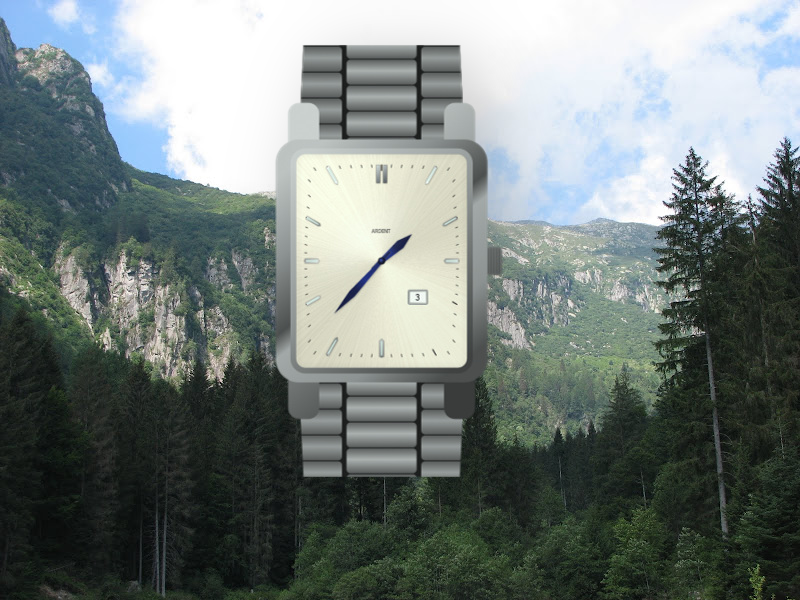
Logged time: 1,37
